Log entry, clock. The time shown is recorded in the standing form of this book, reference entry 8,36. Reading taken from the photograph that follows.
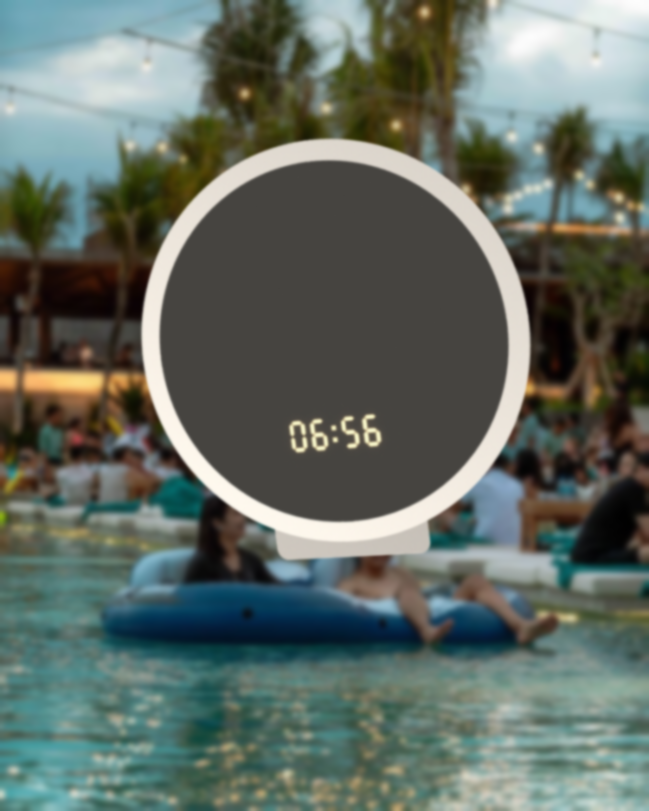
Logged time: 6,56
